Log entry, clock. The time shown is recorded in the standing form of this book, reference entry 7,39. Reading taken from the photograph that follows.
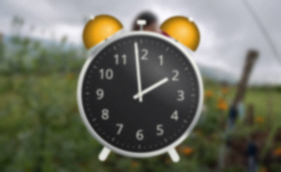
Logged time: 1,59
